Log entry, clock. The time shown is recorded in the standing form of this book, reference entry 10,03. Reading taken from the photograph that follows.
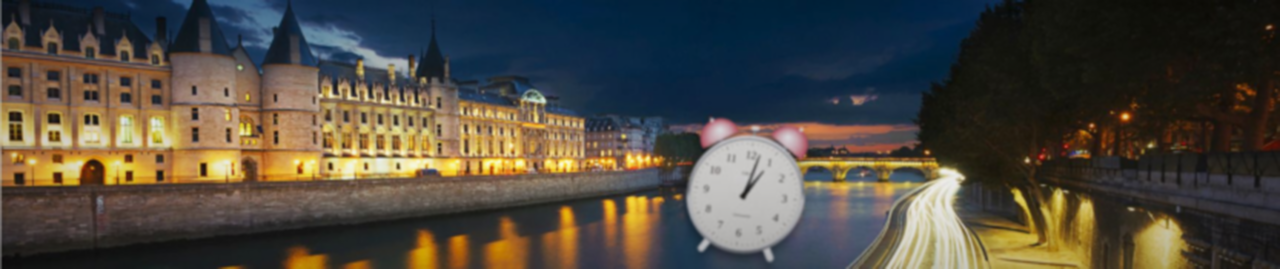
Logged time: 1,02
